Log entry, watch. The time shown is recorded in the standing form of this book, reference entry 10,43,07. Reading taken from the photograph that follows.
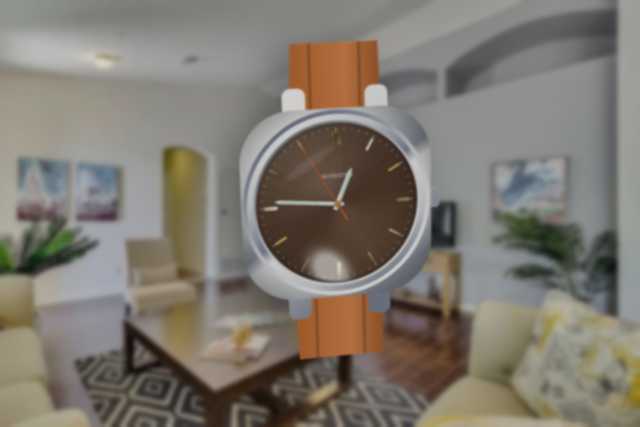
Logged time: 12,45,55
